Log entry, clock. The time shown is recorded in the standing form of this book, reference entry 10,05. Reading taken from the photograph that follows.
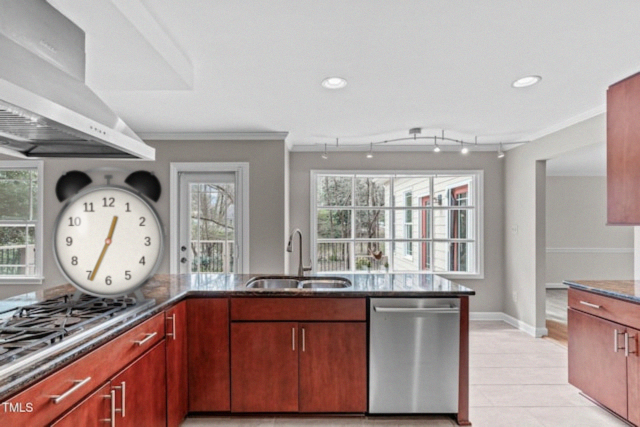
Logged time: 12,34
